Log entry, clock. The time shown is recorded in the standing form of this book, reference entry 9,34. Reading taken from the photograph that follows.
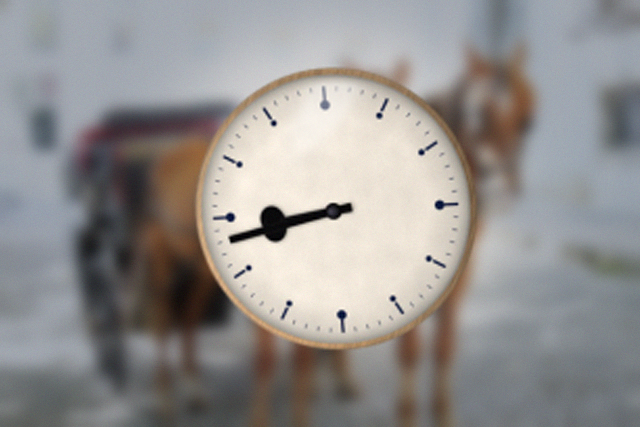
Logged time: 8,43
